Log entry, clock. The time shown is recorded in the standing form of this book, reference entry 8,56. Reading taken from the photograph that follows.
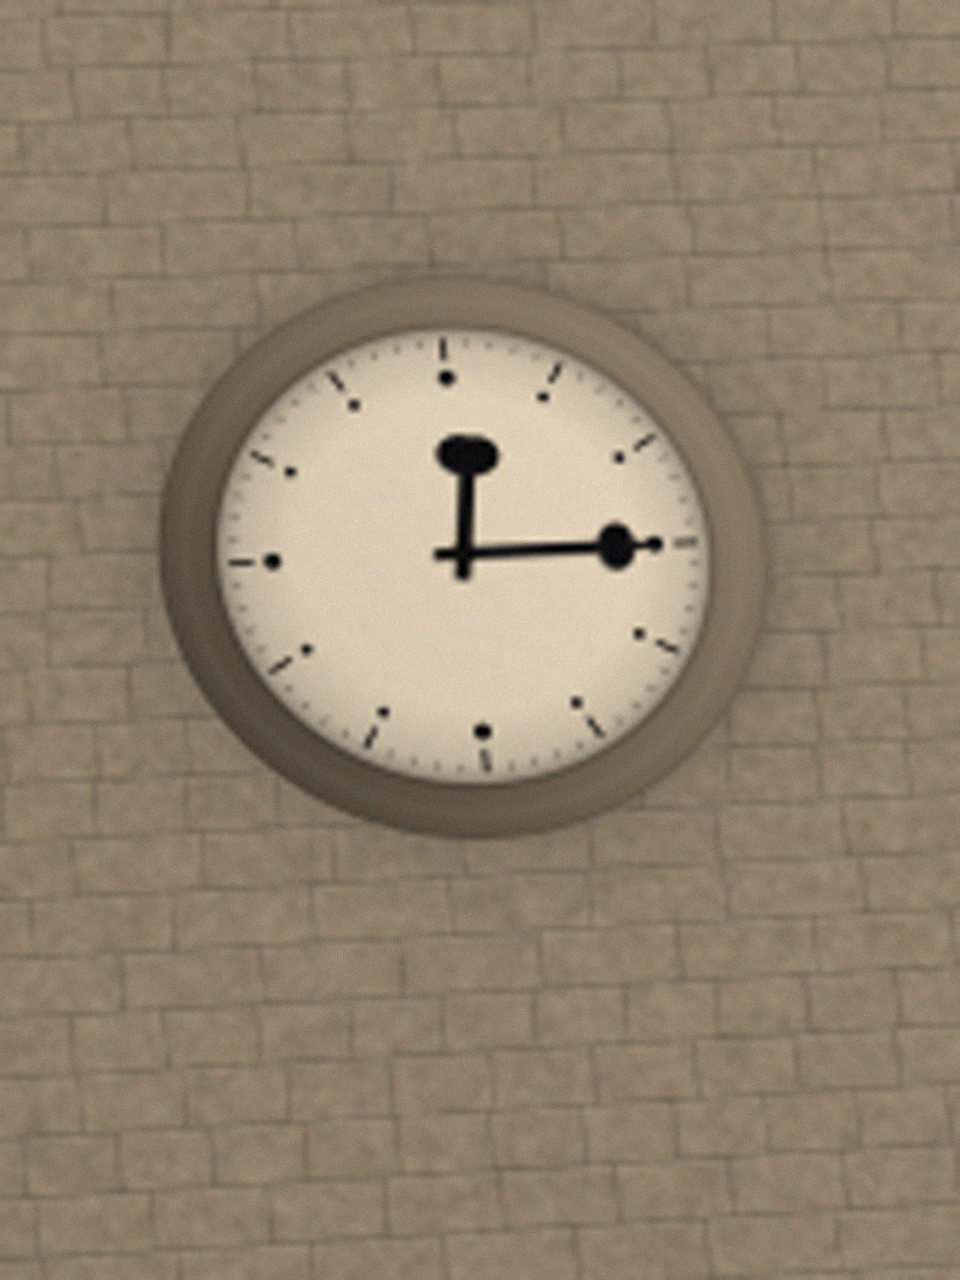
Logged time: 12,15
